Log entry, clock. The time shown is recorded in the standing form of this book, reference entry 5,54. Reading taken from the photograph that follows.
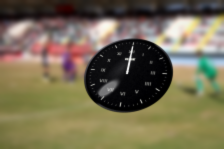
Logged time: 12,00
